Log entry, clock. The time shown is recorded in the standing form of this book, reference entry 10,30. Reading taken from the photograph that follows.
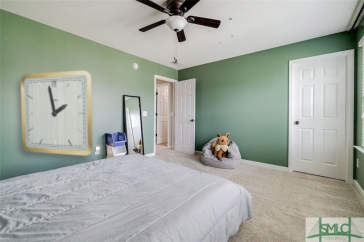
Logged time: 1,58
